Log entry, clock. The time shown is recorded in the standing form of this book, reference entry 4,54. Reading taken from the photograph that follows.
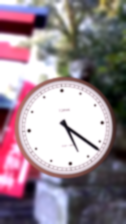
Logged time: 5,22
